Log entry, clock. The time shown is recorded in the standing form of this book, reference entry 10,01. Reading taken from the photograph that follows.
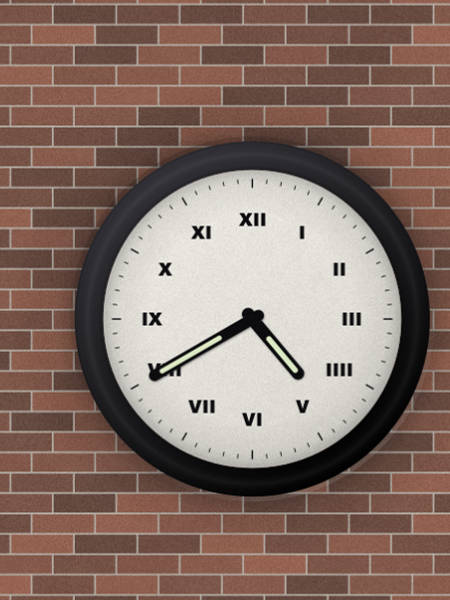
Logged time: 4,40
